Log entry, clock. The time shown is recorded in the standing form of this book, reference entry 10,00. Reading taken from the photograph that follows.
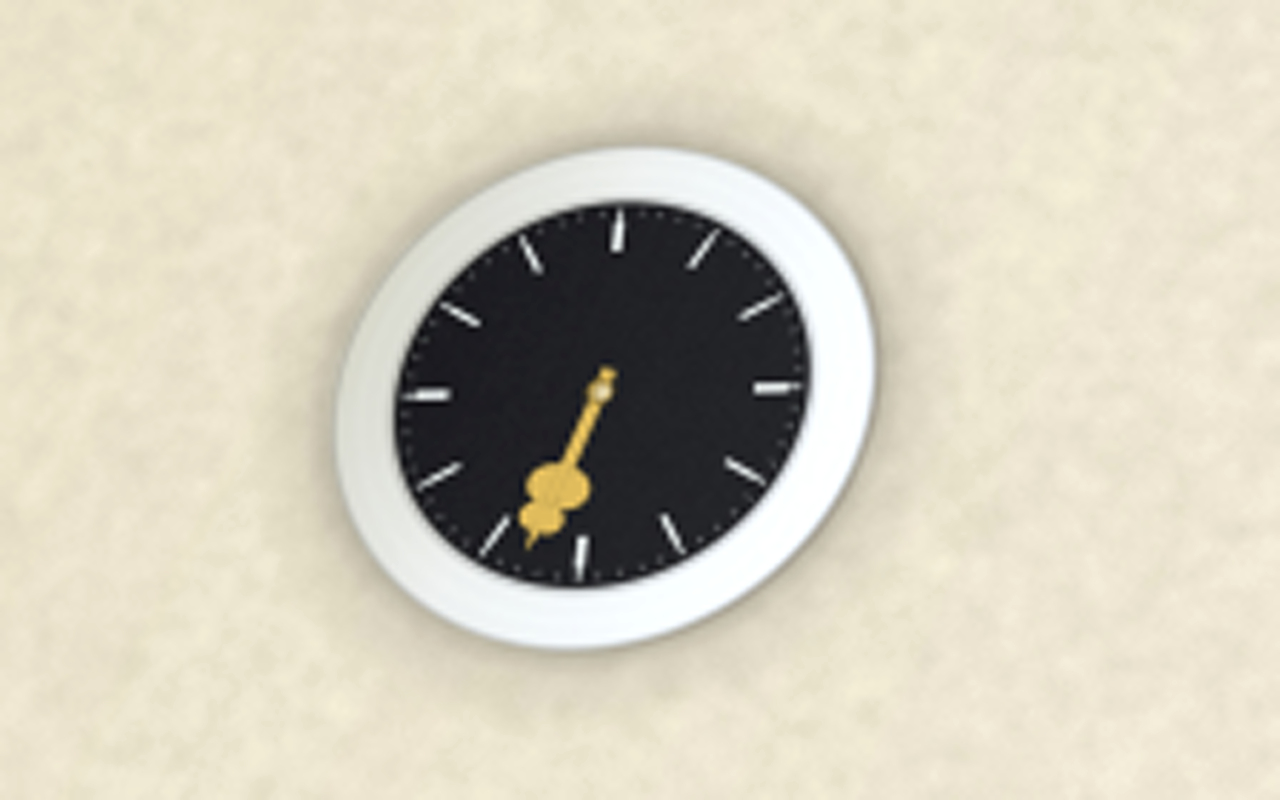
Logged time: 6,33
